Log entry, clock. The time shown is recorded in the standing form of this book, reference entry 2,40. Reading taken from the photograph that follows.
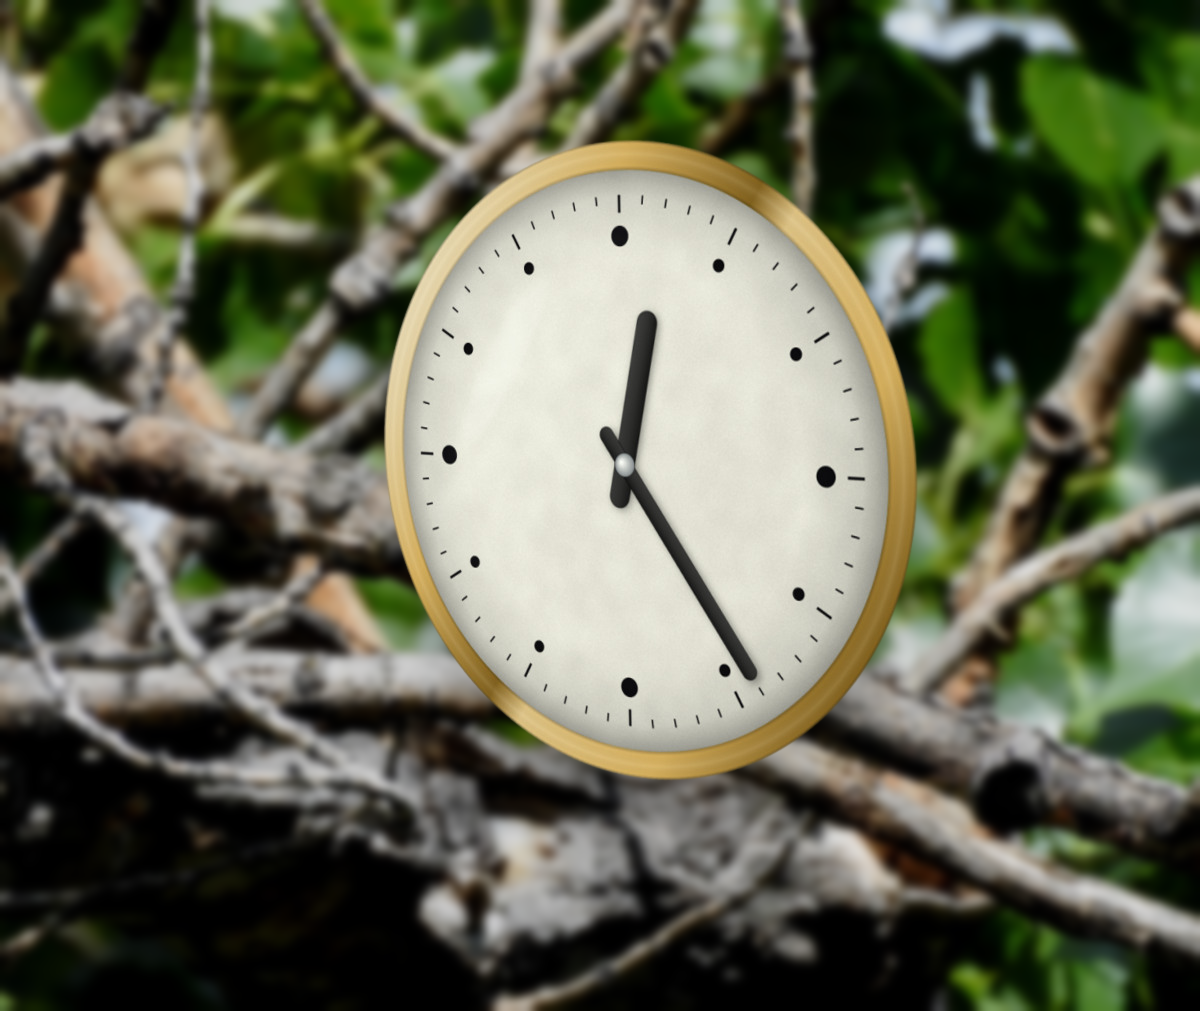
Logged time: 12,24
